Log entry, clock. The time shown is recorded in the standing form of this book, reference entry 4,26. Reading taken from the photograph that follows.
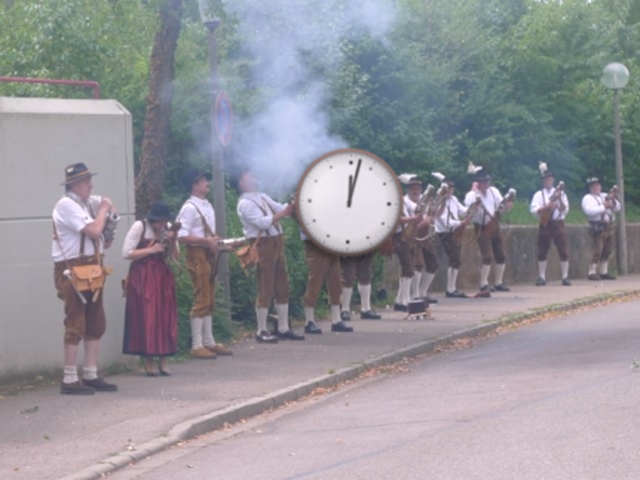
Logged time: 12,02
